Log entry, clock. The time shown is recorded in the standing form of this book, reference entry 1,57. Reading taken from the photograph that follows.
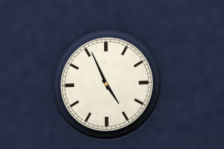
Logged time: 4,56
